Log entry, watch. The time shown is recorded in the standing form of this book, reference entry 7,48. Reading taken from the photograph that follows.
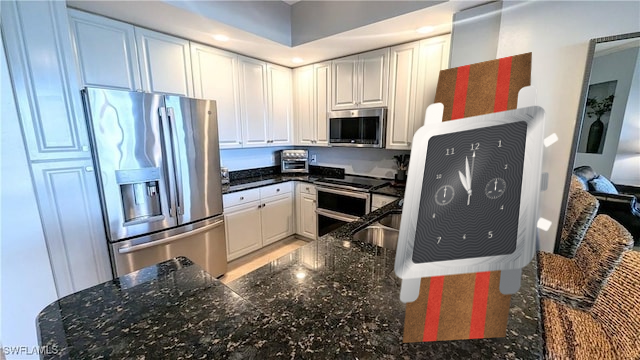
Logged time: 10,58
